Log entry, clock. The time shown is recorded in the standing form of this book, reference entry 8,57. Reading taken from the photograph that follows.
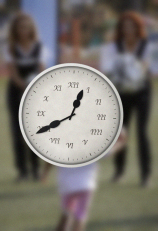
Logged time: 12,40
